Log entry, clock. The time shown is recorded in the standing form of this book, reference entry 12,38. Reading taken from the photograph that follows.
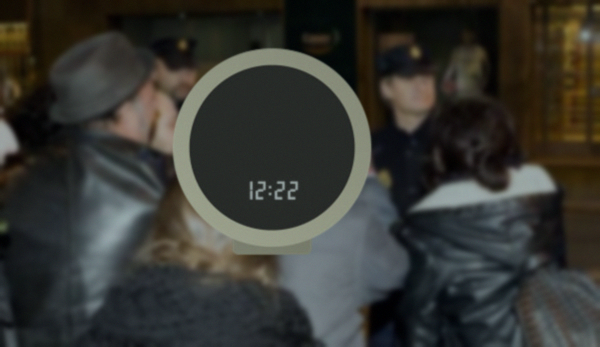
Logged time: 12,22
